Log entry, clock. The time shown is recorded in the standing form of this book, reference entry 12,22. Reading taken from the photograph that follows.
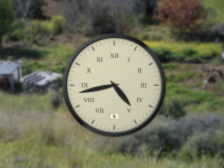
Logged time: 4,43
